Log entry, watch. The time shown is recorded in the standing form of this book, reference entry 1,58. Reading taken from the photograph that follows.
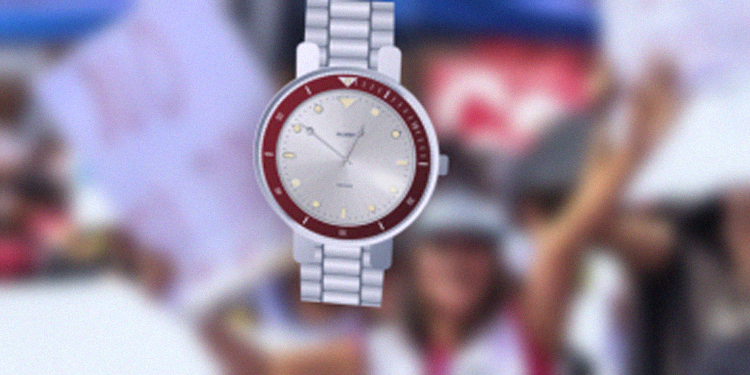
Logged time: 12,51
